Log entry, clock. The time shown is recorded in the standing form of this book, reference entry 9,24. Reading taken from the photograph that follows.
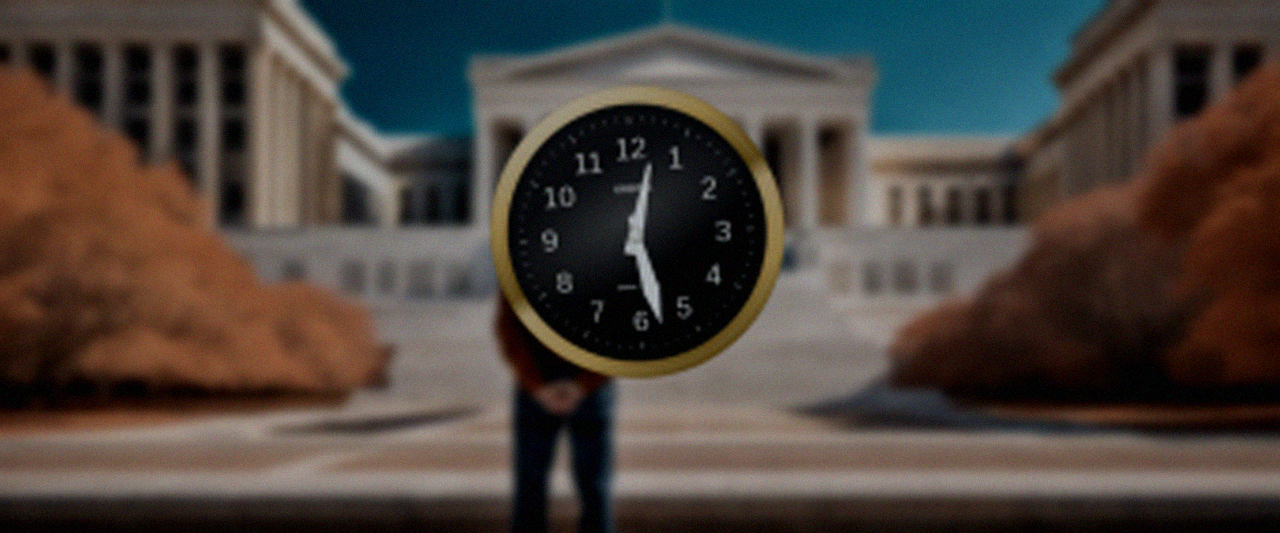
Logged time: 12,28
